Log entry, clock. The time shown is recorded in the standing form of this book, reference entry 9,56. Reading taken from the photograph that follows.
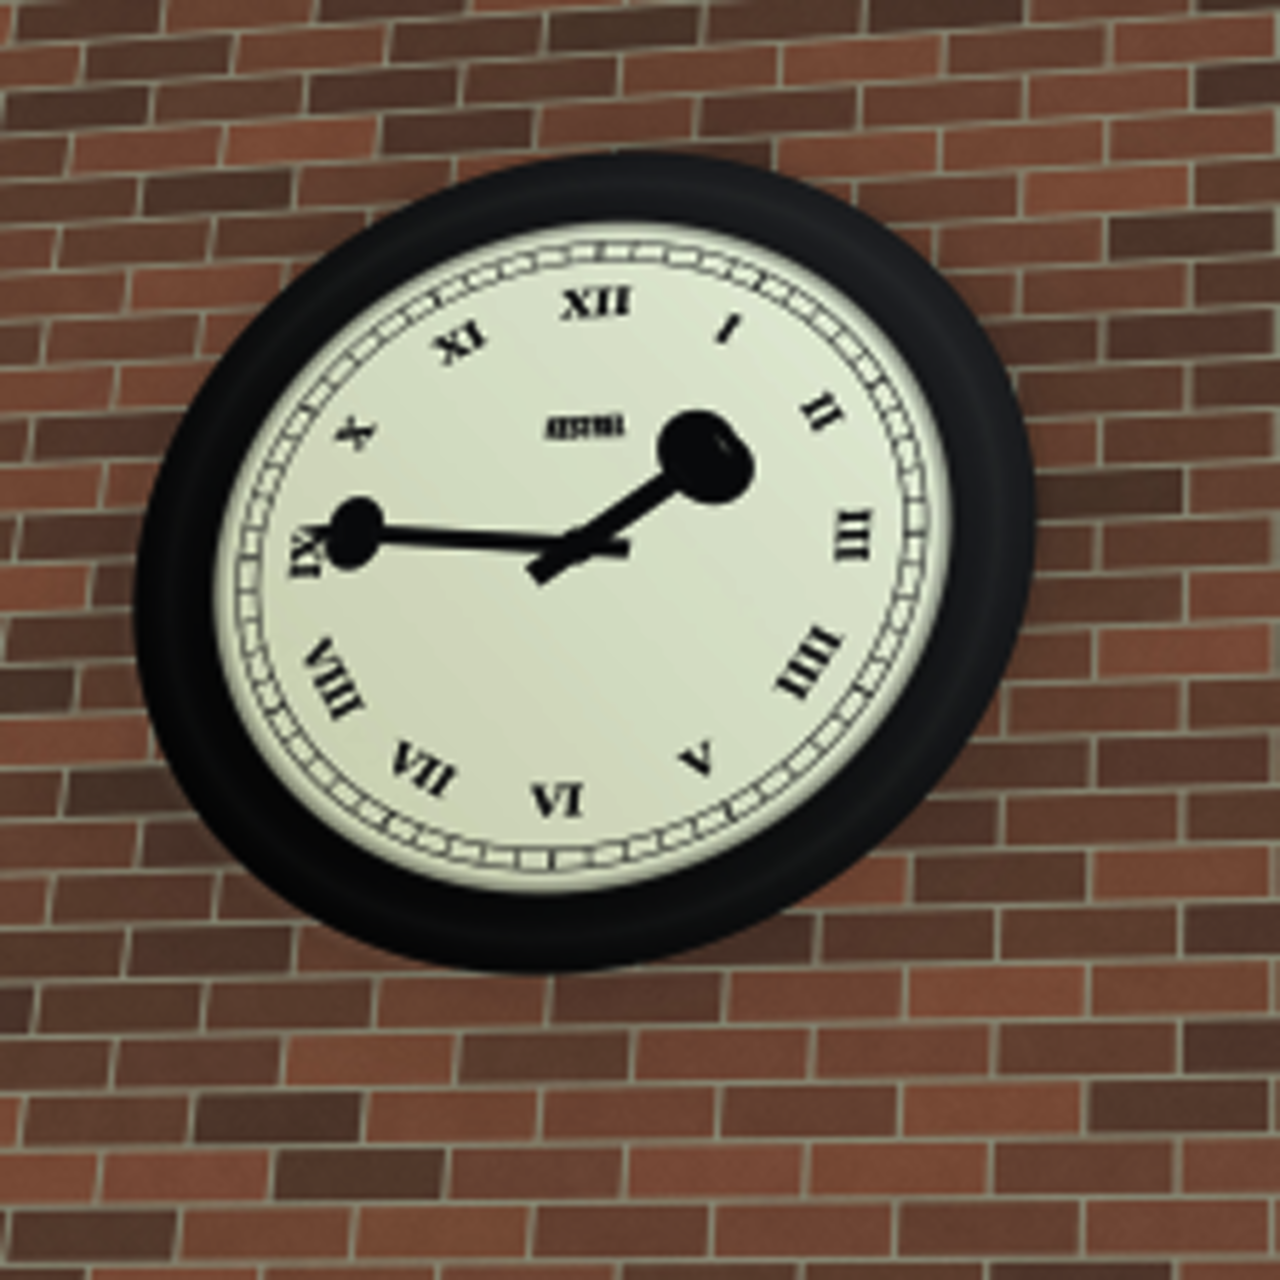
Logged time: 1,46
